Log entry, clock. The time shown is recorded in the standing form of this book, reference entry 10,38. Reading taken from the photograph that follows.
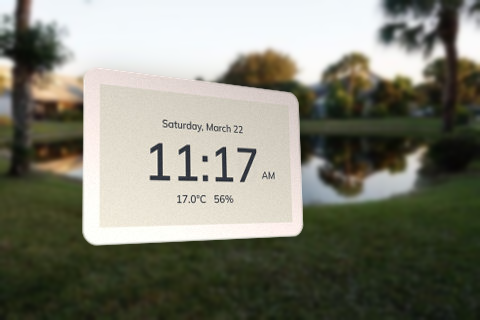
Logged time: 11,17
